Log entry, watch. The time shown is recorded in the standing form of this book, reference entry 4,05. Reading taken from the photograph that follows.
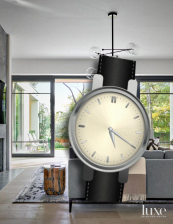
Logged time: 5,20
